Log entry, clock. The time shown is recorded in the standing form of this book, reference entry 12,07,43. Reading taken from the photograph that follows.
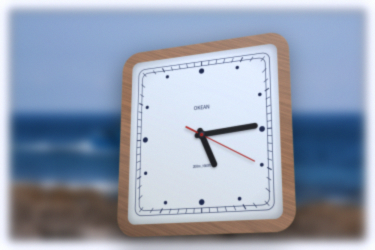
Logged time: 5,14,20
